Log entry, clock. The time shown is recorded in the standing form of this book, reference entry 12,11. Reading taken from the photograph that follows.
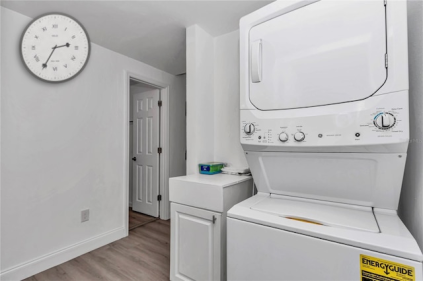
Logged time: 2,35
